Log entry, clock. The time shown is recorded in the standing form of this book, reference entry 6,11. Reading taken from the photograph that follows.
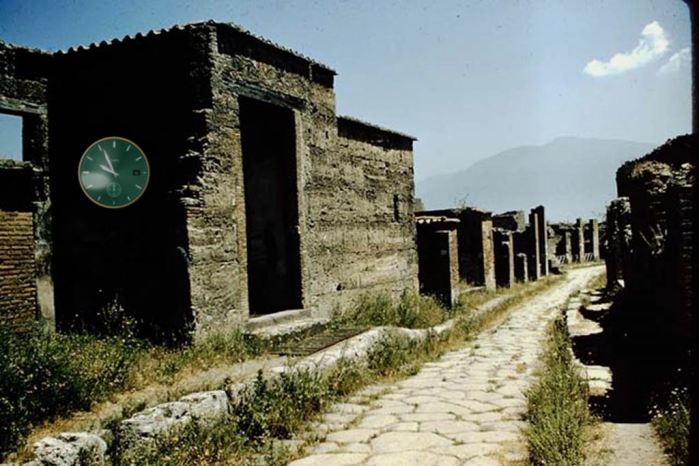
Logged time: 9,56
